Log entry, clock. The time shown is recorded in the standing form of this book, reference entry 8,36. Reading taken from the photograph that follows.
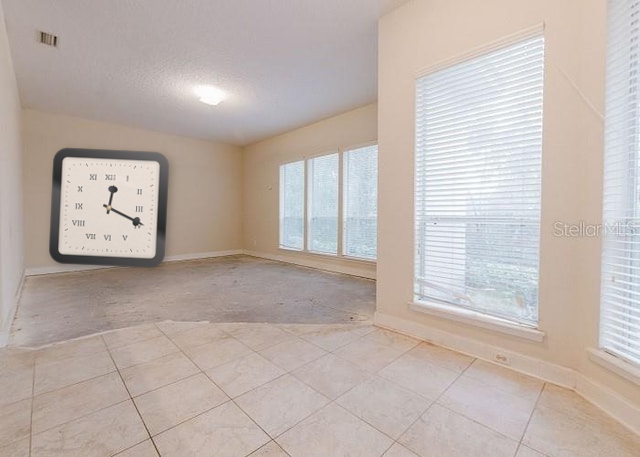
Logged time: 12,19
